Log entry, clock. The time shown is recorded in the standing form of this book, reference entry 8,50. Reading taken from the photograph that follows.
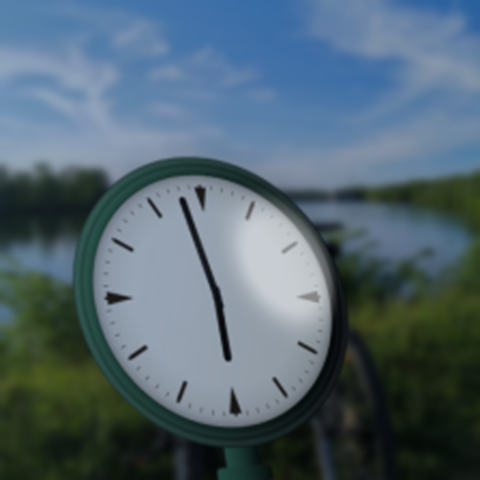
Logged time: 5,58
